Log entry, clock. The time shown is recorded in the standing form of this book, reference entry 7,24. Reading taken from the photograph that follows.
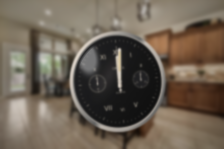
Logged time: 12,01
